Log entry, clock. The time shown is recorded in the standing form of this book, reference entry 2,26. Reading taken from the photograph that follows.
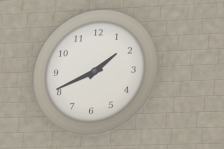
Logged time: 1,41
